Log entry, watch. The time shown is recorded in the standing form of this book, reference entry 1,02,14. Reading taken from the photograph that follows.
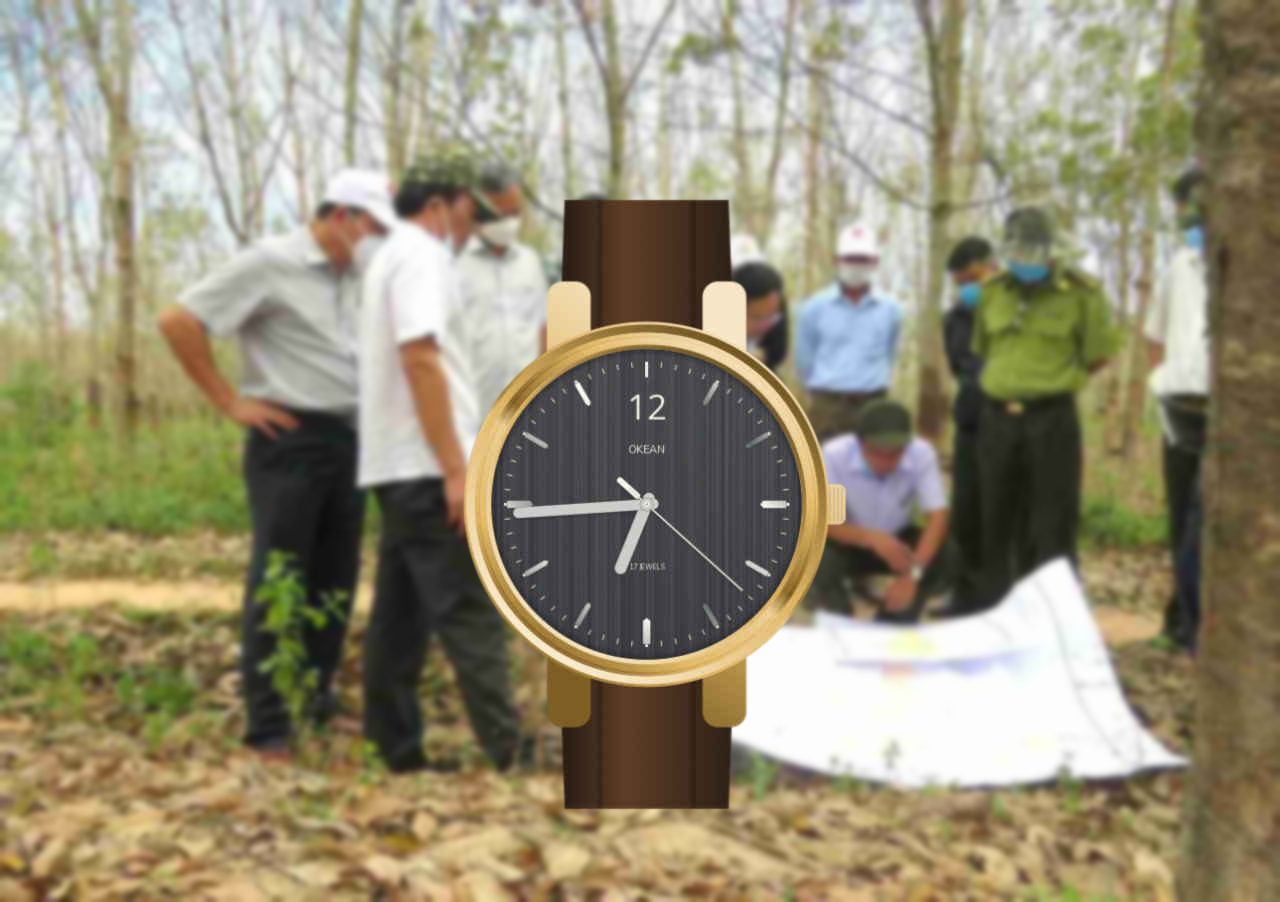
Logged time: 6,44,22
